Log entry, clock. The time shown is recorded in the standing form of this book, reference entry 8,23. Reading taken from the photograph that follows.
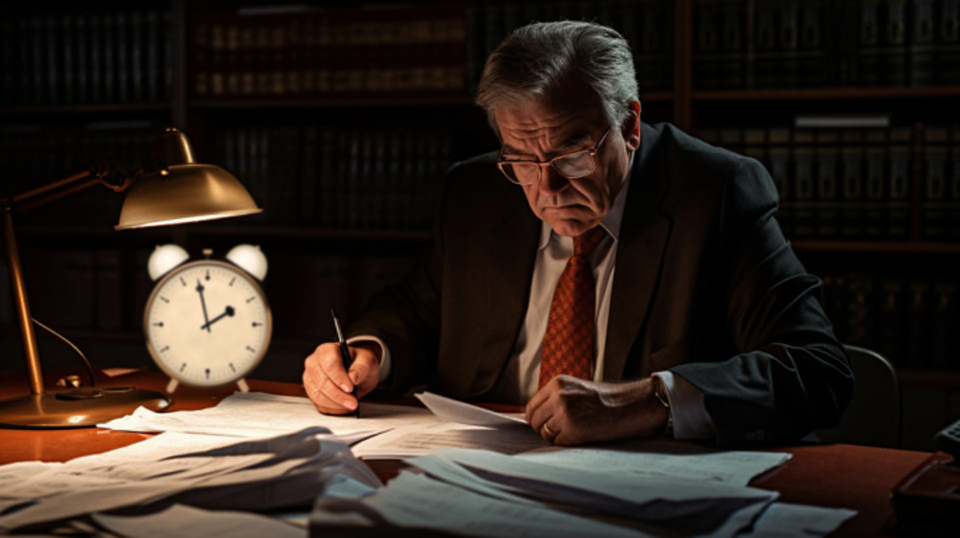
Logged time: 1,58
